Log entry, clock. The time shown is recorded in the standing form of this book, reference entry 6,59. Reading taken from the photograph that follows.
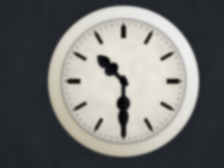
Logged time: 10,30
